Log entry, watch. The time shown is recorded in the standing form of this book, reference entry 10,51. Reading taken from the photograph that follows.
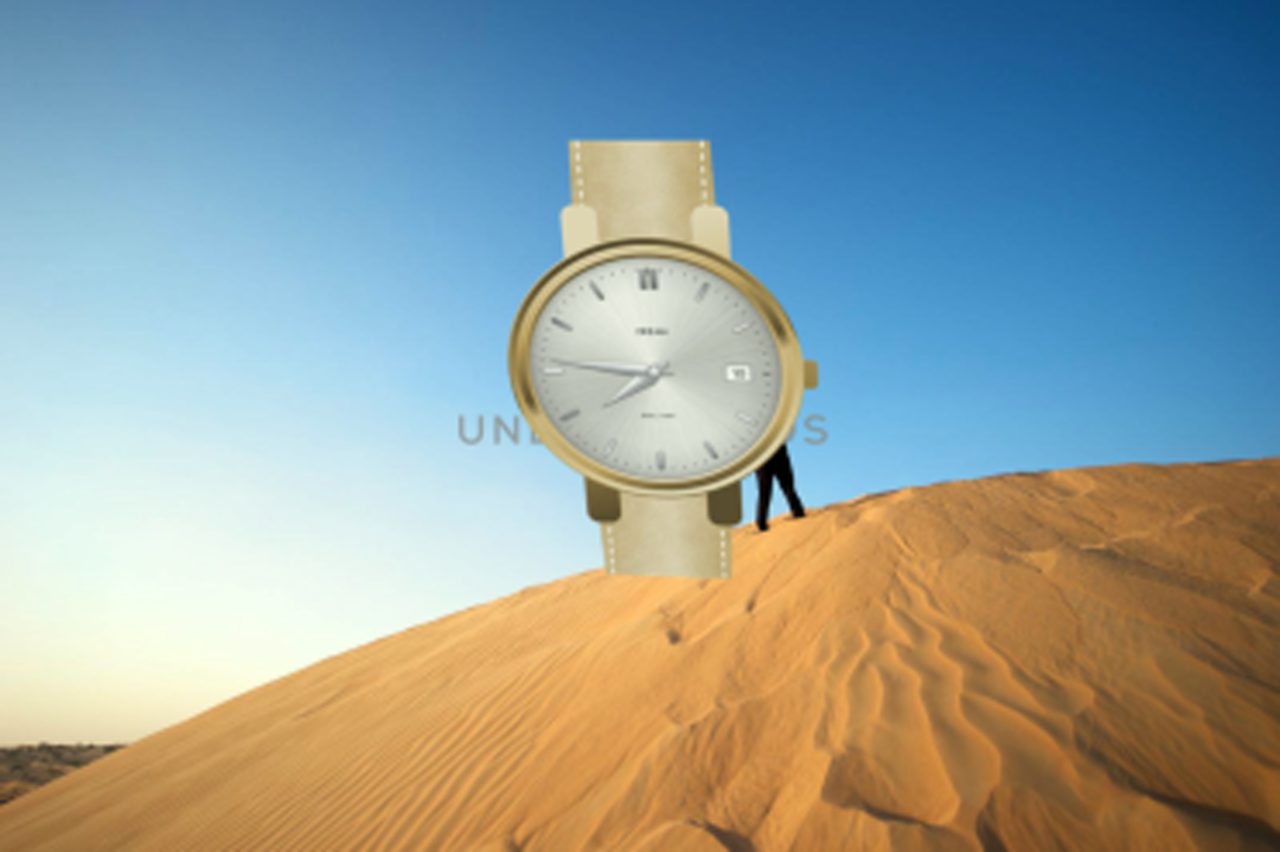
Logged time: 7,46
